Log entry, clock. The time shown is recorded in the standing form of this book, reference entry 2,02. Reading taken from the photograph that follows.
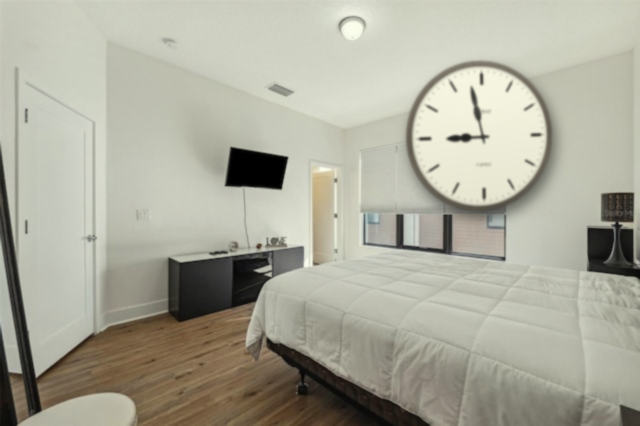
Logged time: 8,58
